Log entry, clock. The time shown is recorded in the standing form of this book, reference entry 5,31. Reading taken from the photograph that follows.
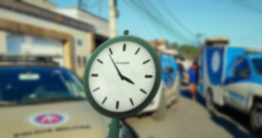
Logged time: 3,54
